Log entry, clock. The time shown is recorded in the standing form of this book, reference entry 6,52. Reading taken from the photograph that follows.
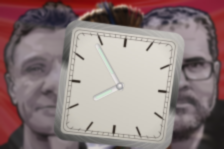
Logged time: 7,54
